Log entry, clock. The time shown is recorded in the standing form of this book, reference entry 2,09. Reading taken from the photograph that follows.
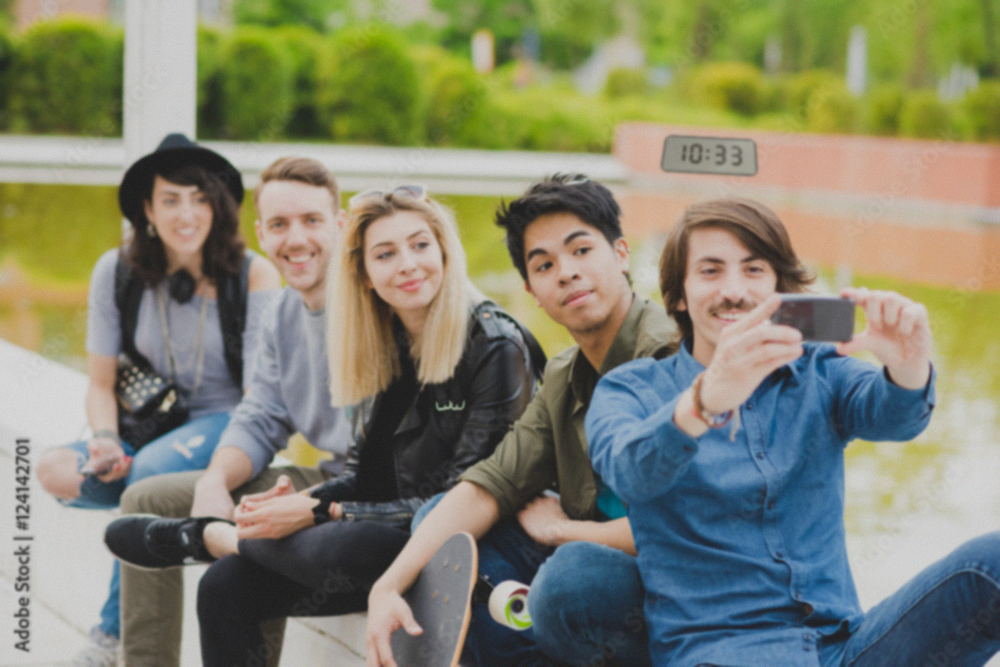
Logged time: 10,33
